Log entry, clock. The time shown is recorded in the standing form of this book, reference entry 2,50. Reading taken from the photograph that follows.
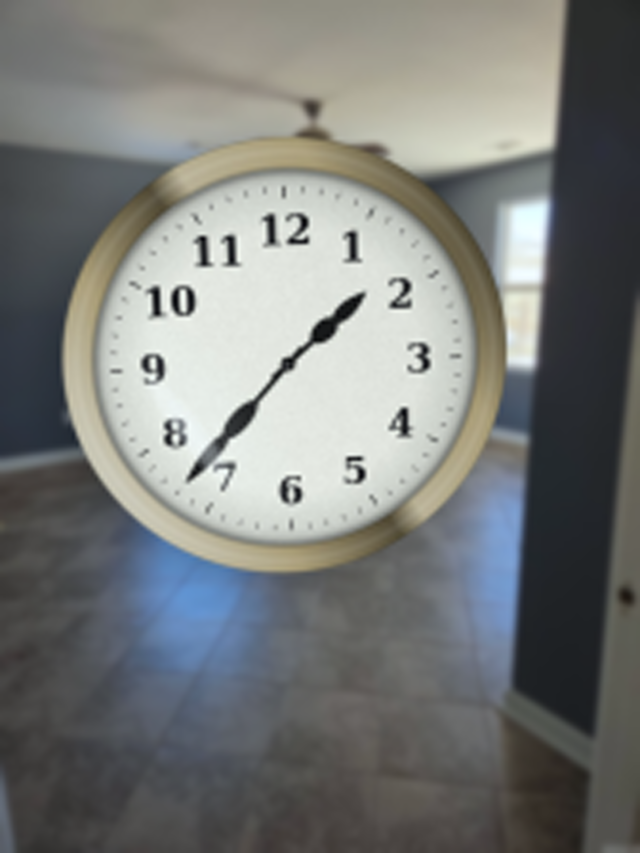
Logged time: 1,37
